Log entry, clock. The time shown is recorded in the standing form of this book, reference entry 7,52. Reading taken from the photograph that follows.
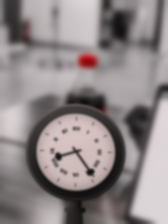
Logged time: 8,24
